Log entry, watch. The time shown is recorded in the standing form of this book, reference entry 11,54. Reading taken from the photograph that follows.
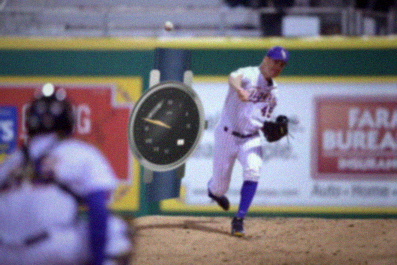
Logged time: 9,48
